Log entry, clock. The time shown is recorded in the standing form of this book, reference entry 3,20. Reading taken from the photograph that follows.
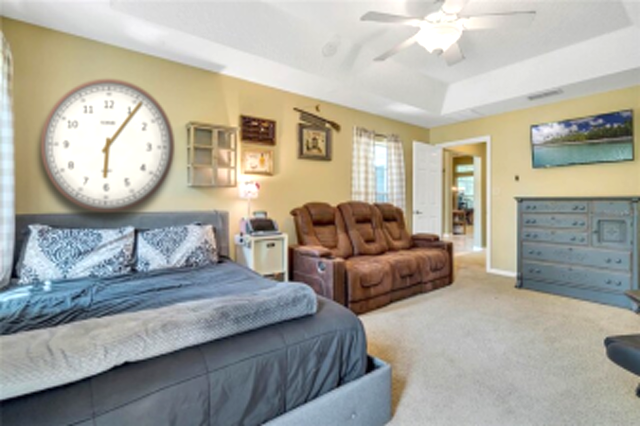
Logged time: 6,06
